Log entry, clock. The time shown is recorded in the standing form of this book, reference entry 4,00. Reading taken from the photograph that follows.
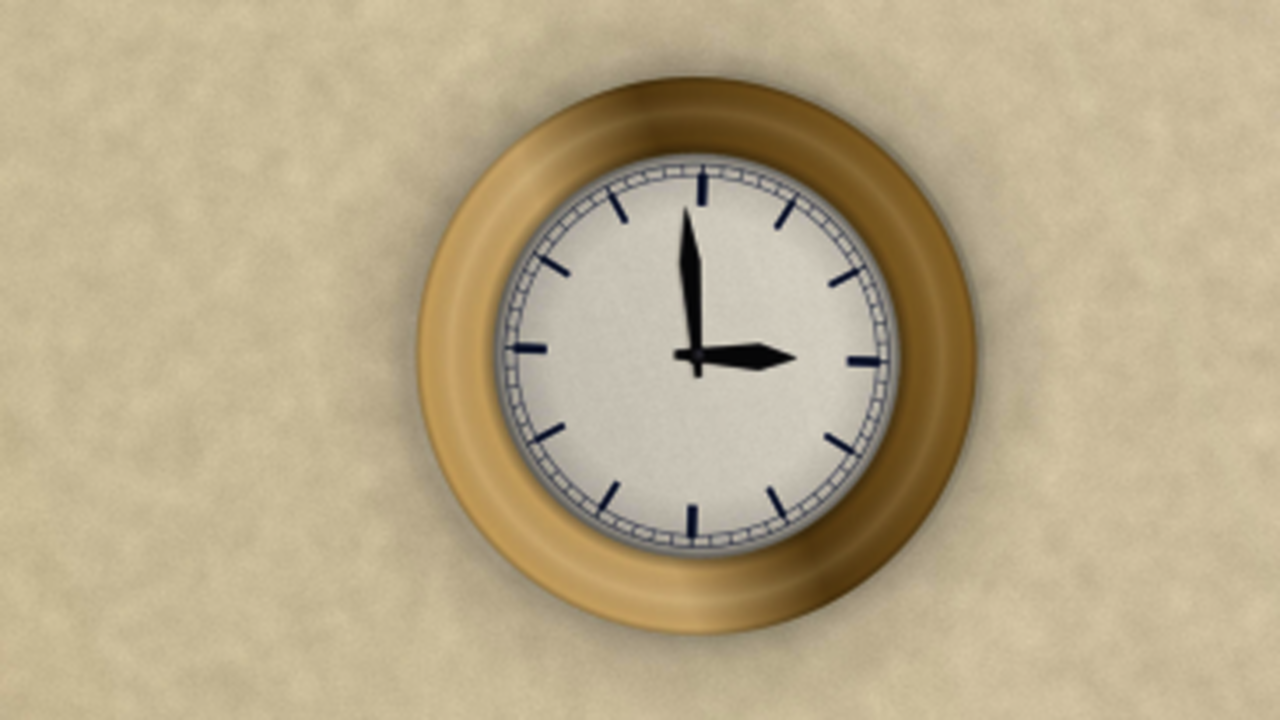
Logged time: 2,59
